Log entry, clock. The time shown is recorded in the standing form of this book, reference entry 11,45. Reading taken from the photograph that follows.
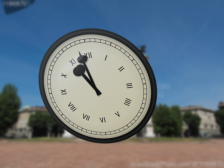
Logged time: 10,58
